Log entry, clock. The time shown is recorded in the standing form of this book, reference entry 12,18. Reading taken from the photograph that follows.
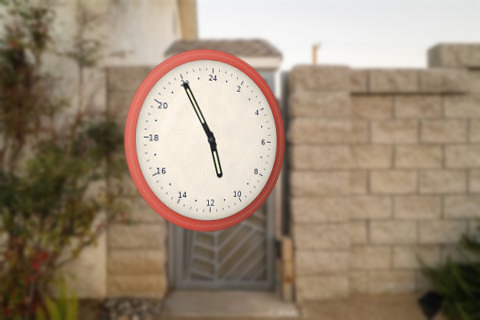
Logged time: 10,55
